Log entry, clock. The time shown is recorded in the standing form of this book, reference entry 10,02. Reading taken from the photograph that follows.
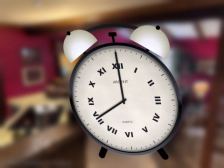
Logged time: 8,00
